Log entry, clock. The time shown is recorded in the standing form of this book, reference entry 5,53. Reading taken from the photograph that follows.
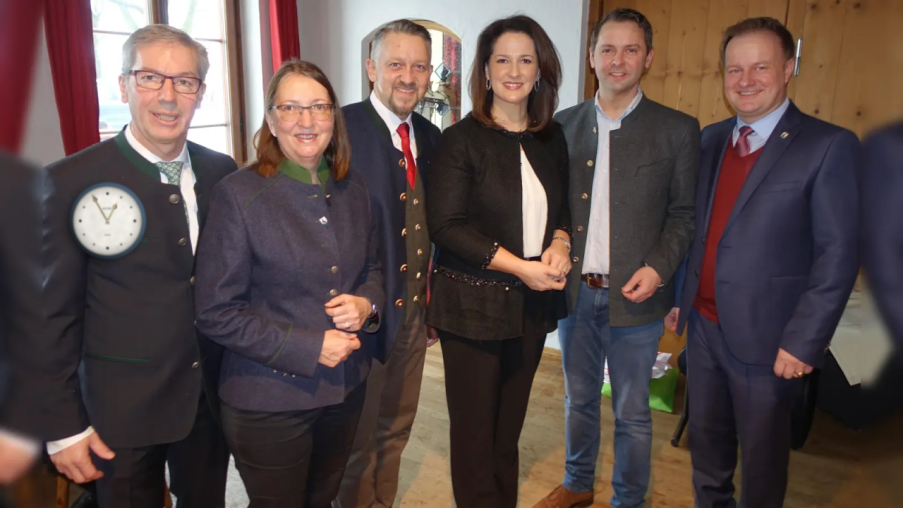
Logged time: 12,55
